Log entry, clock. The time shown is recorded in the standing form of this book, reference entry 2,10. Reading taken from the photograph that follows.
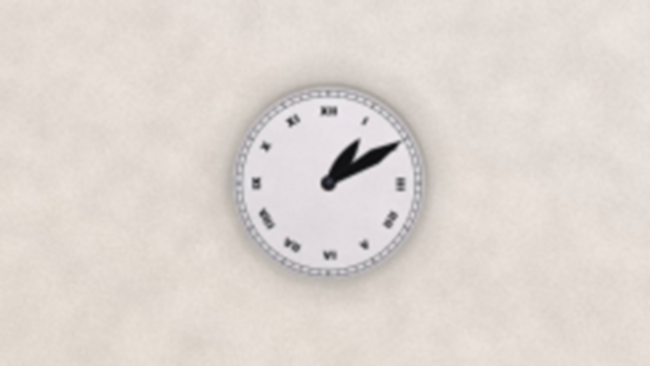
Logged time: 1,10
